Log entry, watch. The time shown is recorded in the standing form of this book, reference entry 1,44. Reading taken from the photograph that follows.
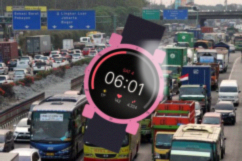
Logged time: 6,01
